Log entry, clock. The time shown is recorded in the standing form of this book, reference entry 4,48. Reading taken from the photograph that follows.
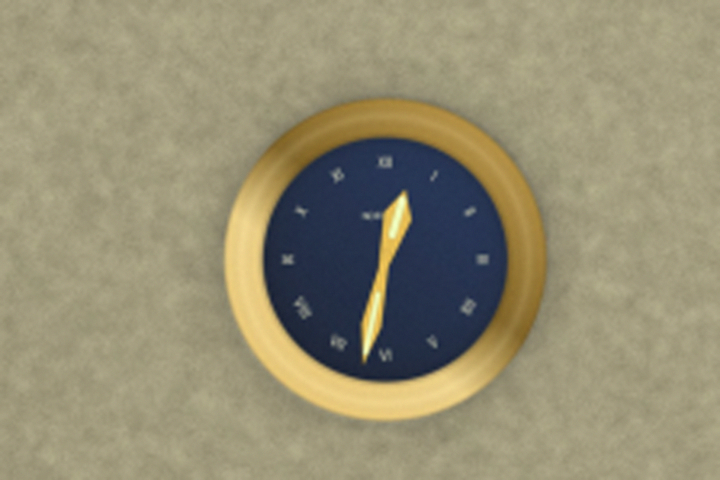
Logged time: 12,32
